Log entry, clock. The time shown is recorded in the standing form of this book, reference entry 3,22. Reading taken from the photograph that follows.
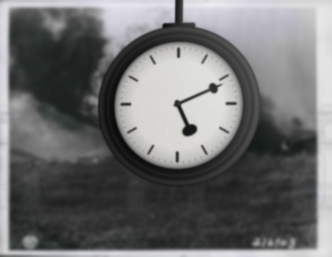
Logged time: 5,11
